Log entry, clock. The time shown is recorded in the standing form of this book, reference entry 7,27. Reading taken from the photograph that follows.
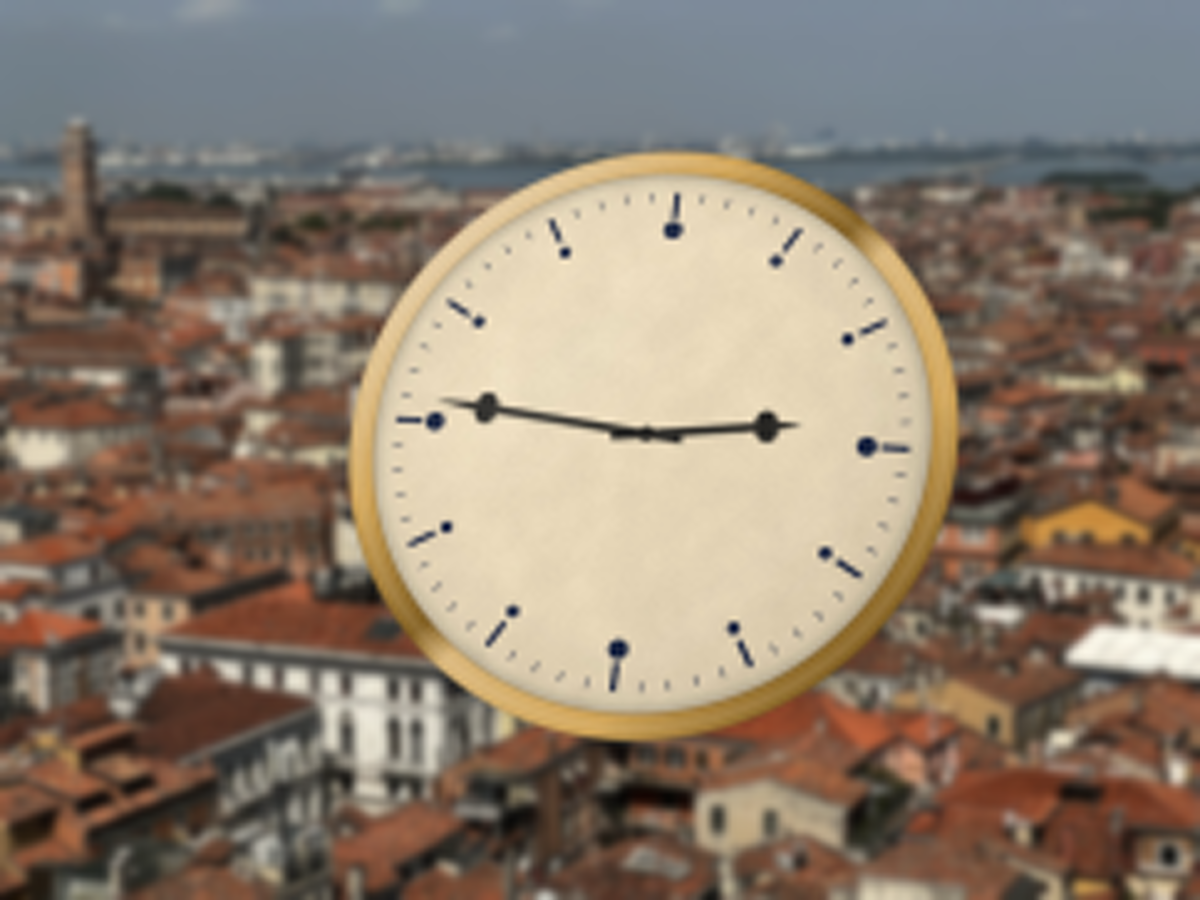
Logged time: 2,46
